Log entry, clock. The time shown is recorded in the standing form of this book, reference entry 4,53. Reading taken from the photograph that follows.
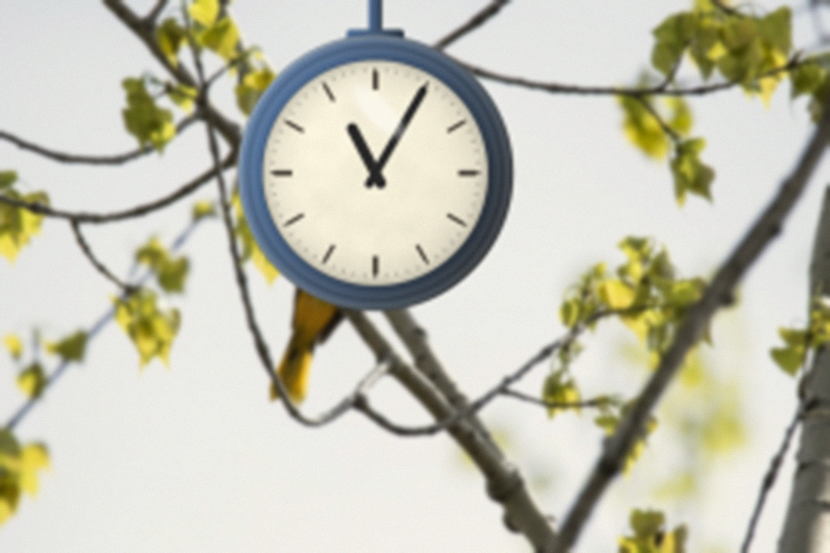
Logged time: 11,05
